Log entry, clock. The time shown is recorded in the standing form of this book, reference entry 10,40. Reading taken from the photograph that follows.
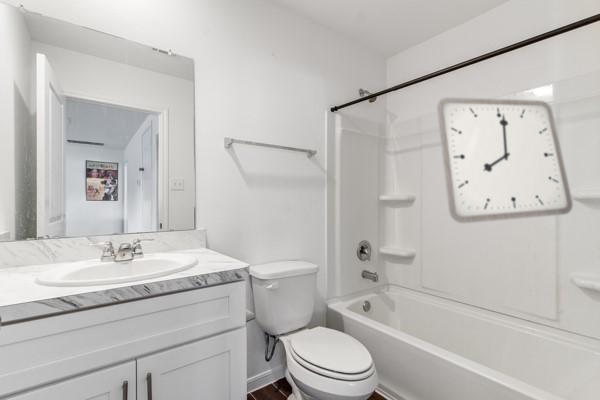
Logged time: 8,01
